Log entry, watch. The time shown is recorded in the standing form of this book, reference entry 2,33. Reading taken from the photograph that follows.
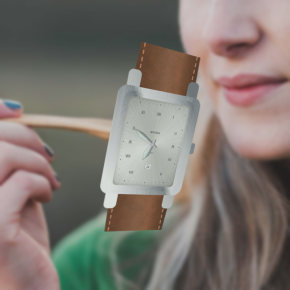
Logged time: 6,50
